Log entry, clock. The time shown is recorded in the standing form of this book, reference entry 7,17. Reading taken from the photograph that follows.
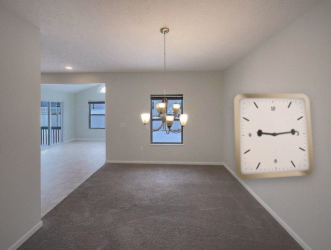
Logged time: 9,14
